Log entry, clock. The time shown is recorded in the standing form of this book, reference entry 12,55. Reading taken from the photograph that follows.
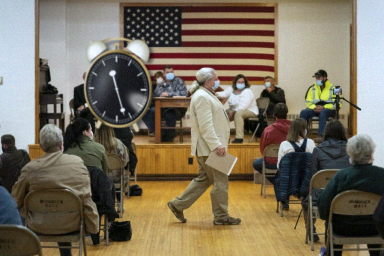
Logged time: 11,27
